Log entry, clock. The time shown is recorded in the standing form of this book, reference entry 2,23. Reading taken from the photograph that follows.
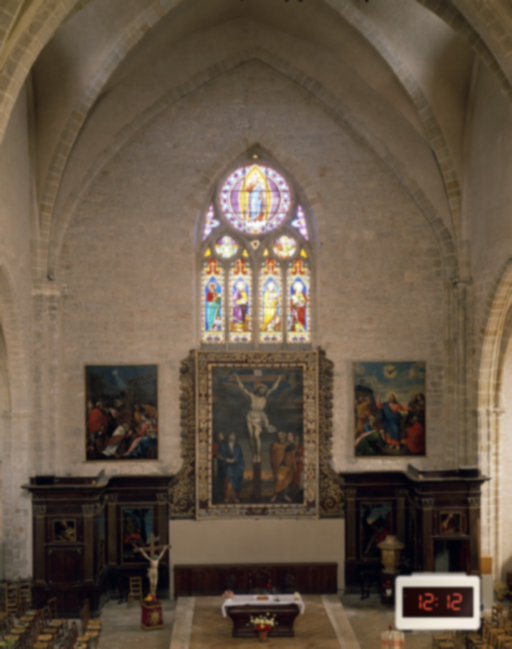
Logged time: 12,12
